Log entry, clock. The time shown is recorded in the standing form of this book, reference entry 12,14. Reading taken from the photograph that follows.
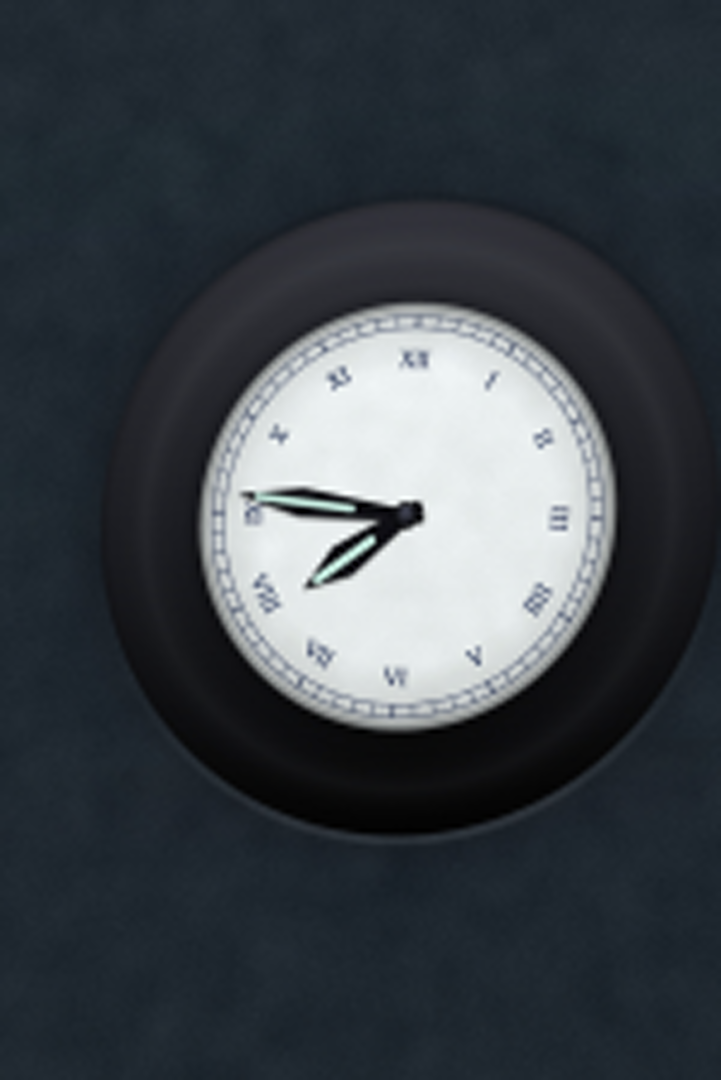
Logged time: 7,46
